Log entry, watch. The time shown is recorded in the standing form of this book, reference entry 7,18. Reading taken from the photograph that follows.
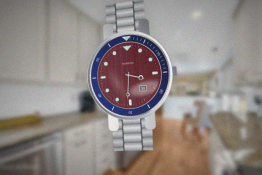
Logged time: 3,31
